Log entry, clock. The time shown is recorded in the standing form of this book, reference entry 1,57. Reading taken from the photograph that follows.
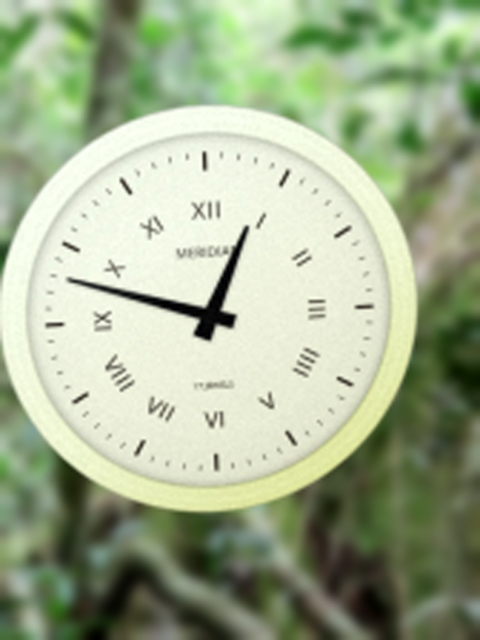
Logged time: 12,48
